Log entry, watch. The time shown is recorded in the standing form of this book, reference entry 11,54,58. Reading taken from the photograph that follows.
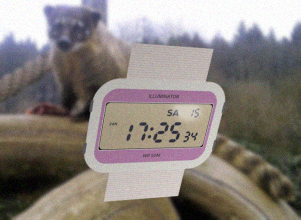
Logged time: 17,25,34
